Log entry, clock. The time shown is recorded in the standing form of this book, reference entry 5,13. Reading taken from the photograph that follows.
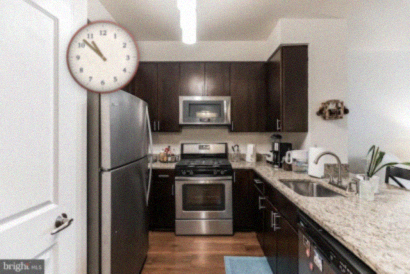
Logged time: 10,52
